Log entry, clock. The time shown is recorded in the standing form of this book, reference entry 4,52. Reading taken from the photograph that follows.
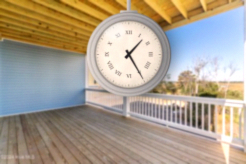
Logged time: 1,25
